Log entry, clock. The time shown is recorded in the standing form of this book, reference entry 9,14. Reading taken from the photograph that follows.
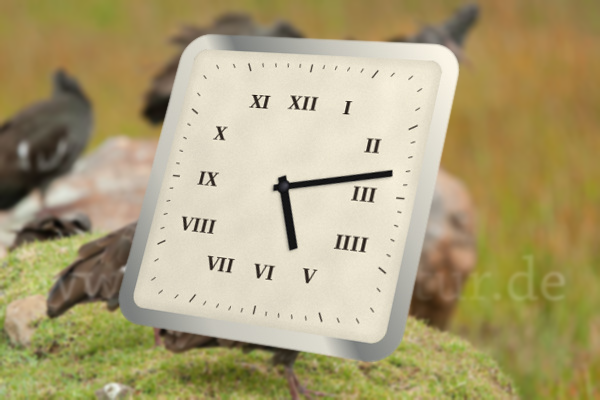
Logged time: 5,13
